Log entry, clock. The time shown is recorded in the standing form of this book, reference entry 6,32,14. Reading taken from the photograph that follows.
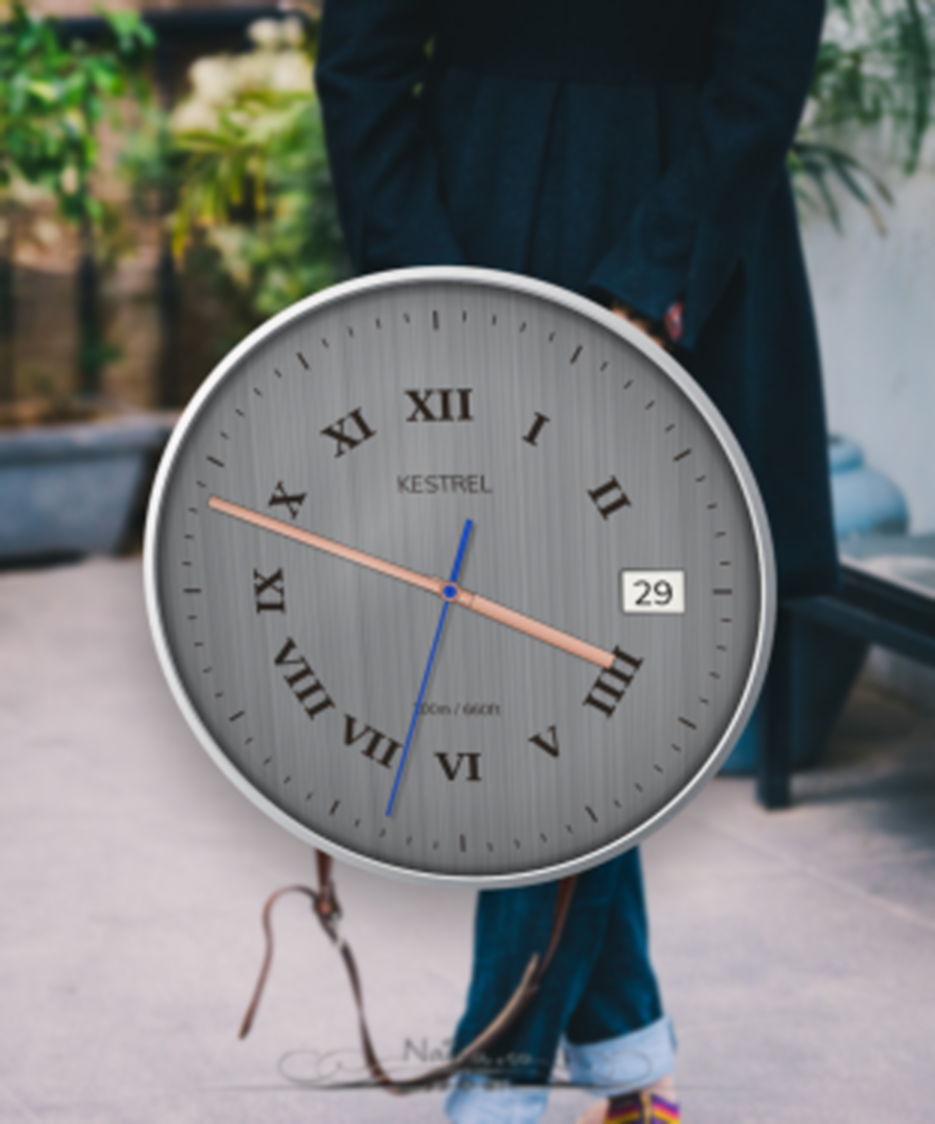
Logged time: 3,48,33
